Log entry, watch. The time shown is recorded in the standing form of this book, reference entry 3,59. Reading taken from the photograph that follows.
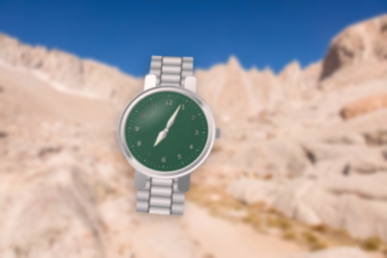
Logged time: 7,04
